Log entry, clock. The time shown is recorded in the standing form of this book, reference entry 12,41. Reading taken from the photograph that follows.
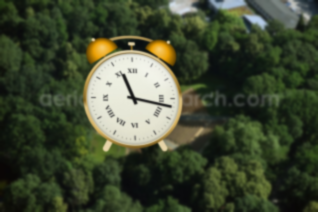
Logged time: 11,17
